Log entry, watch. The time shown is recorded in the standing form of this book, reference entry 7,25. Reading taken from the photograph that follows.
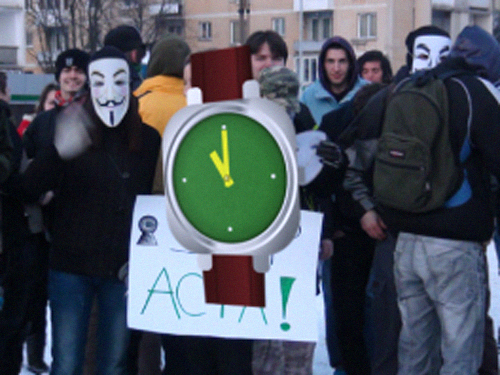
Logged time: 11,00
